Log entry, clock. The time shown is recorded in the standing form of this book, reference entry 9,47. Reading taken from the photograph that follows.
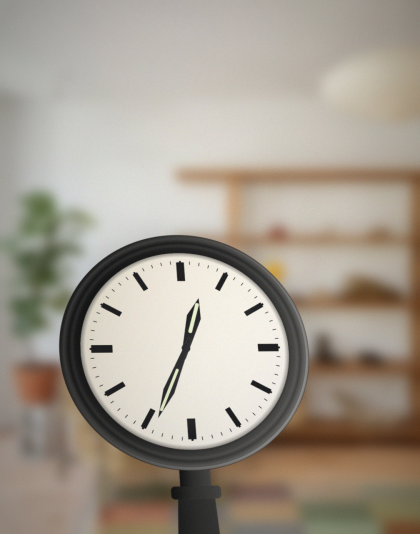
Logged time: 12,34
